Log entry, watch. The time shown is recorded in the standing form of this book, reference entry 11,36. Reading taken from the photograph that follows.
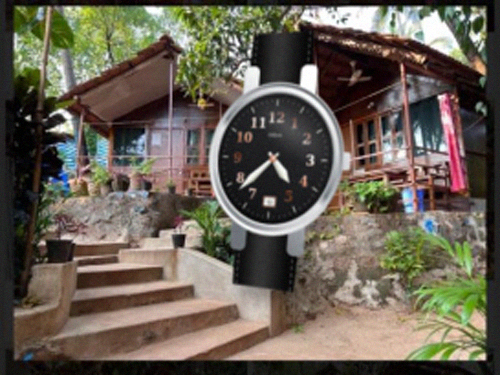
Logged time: 4,38
